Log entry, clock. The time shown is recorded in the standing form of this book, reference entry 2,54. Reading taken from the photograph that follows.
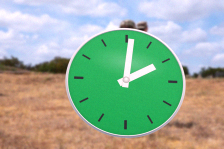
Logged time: 2,01
